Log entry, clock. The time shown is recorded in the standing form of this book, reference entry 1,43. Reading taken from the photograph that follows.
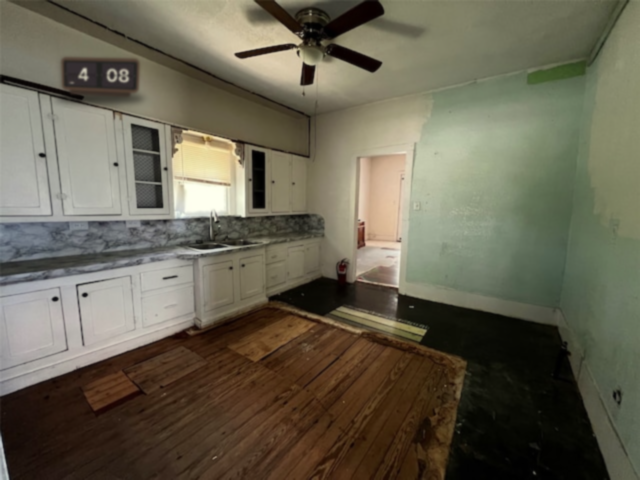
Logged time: 4,08
